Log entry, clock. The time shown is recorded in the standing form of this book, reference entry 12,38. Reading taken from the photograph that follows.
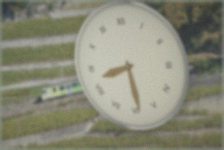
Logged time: 8,29
